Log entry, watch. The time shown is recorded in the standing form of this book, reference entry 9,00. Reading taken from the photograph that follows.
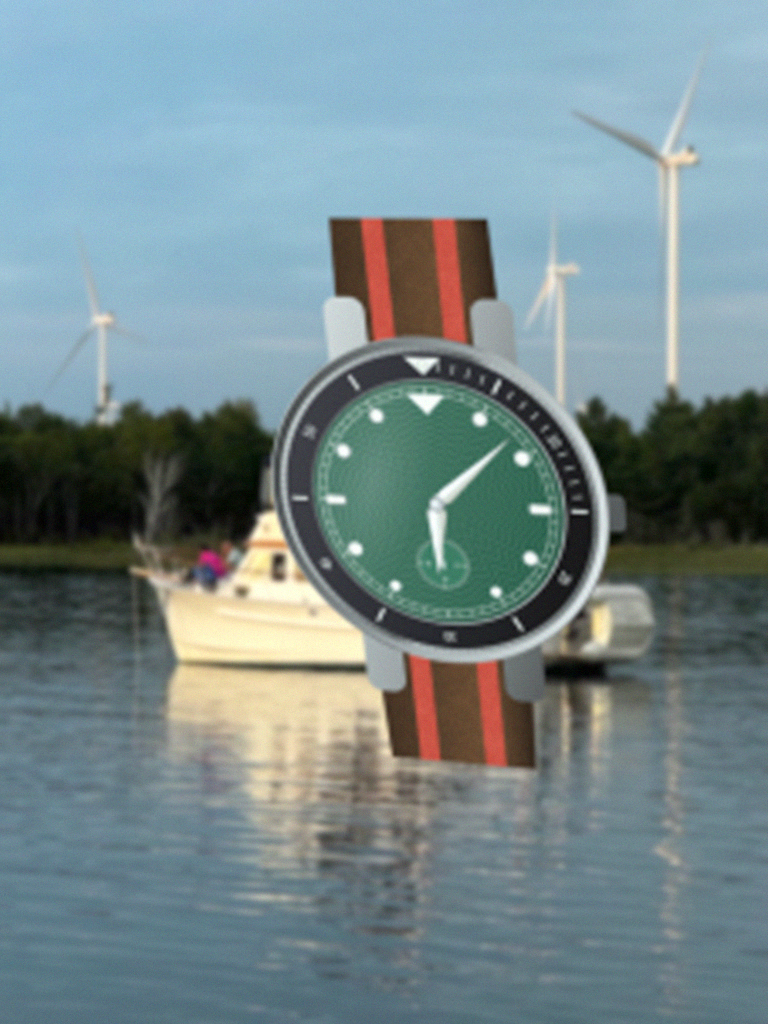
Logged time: 6,08
